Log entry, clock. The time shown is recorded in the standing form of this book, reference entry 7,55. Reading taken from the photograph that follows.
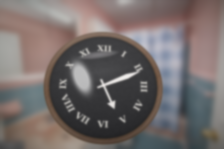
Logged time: 5,11
